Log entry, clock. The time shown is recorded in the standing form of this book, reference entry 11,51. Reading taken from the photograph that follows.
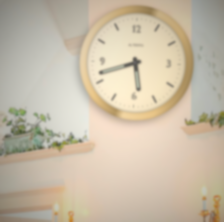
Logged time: 5,42
